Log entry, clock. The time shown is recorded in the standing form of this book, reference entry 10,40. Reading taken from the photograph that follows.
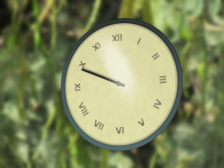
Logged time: 9,49
